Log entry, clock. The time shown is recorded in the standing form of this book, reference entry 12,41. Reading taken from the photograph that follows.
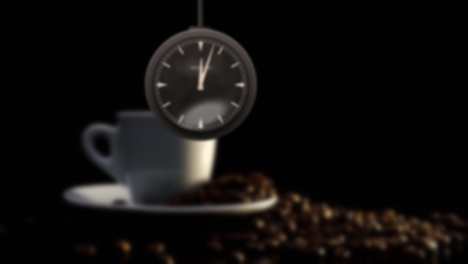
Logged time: 12,03
